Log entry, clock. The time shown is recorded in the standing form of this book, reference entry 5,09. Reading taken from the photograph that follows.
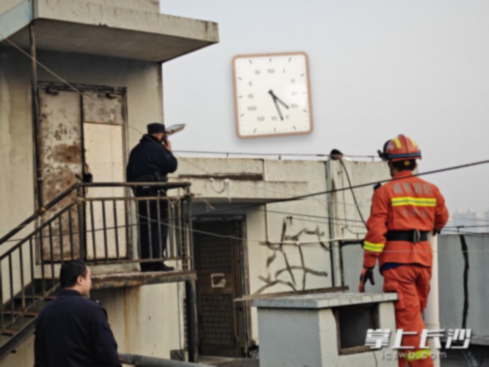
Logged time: 4,27
